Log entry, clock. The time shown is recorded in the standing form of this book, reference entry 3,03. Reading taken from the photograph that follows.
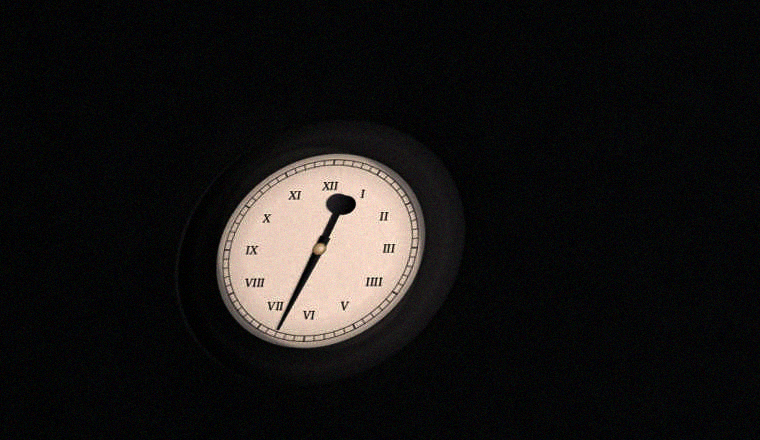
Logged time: 12,33
